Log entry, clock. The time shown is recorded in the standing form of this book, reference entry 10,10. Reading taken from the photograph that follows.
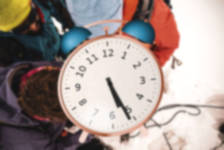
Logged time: 5,26
